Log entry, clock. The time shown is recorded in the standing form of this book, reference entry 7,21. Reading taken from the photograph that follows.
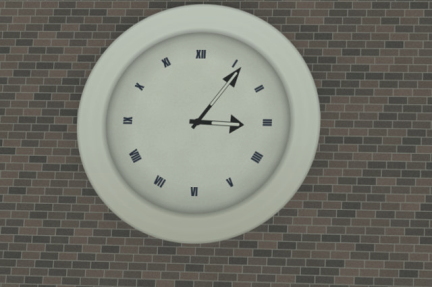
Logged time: 3,06
